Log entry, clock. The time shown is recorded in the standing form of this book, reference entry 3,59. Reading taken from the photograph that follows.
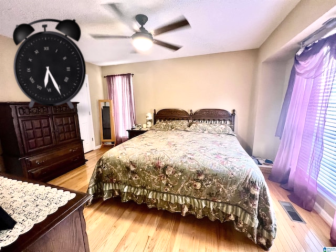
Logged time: 6,26
